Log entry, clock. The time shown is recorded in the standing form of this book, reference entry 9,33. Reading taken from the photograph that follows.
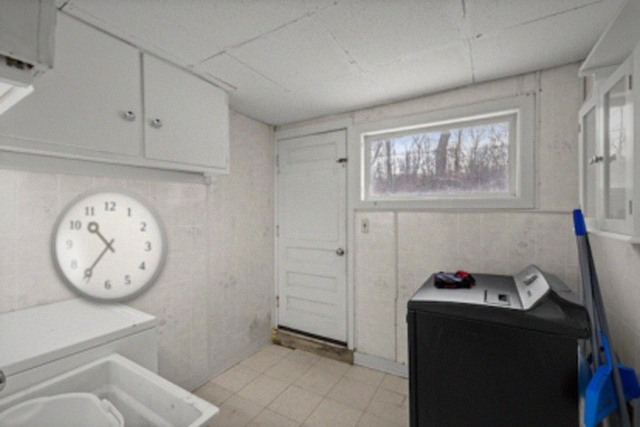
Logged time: 10,36
